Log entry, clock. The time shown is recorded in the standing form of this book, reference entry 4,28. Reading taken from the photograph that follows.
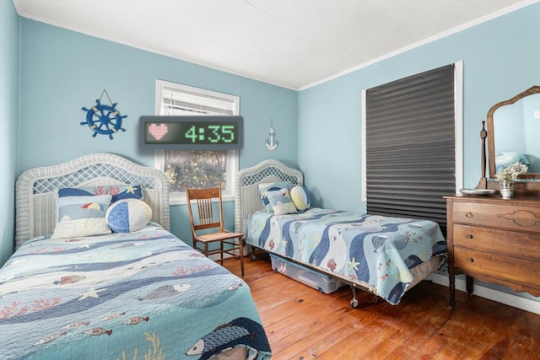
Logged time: 4,35
